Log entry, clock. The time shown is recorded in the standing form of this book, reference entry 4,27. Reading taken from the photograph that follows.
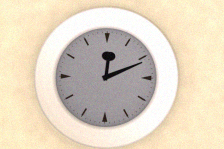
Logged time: 12,11
